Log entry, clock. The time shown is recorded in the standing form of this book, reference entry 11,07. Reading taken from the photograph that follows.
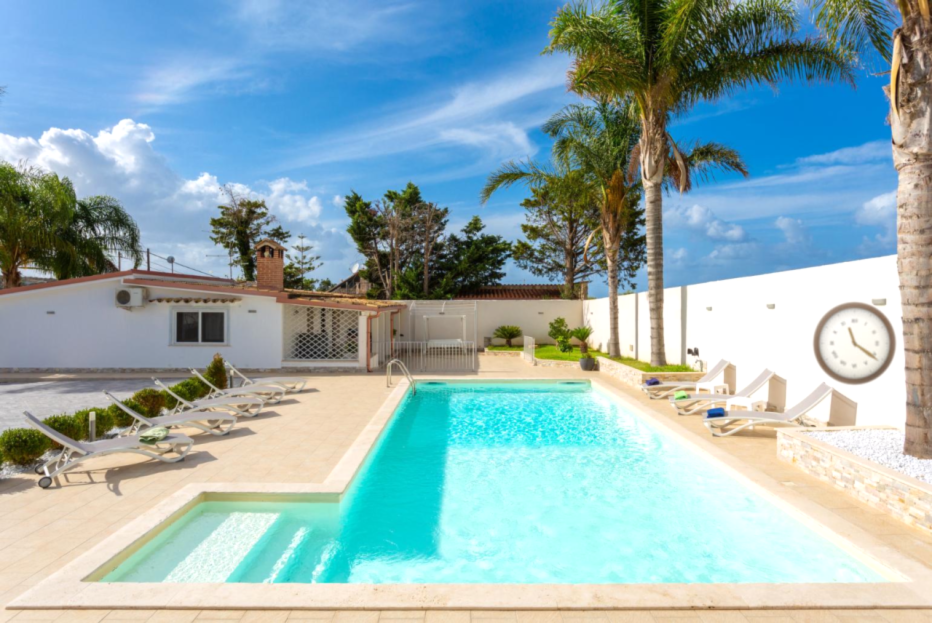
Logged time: 11,21
